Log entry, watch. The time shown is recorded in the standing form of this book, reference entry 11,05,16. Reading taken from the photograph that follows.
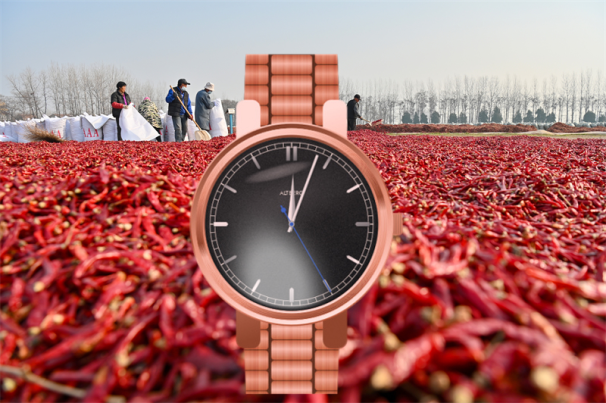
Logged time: 12,03,25
